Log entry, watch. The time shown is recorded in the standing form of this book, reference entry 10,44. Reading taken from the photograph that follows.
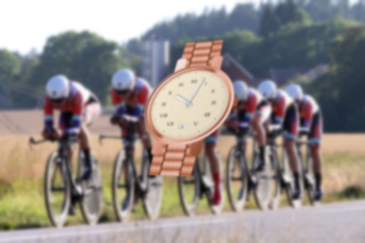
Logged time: 10,03
